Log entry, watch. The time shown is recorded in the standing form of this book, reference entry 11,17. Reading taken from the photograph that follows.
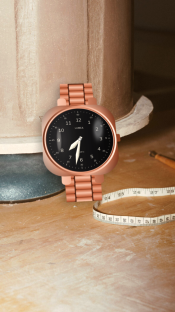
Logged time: 7,32
